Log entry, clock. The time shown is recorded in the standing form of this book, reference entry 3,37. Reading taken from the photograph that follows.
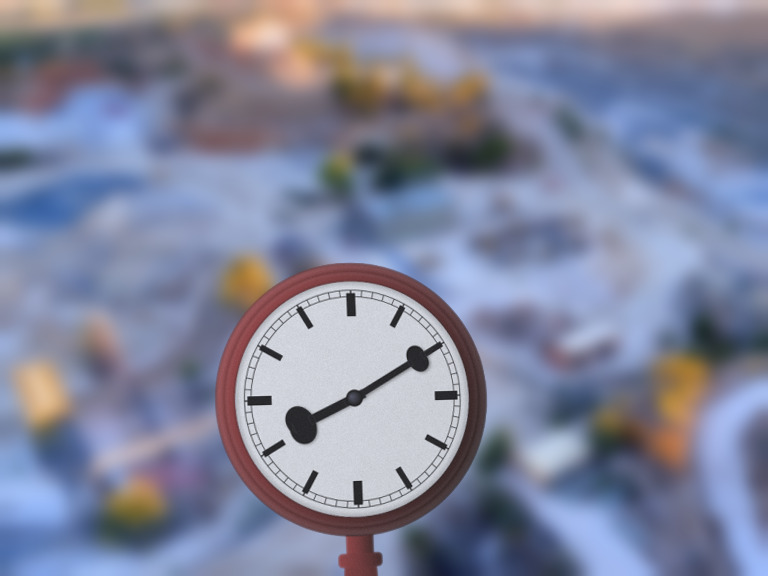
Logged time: 8,10
